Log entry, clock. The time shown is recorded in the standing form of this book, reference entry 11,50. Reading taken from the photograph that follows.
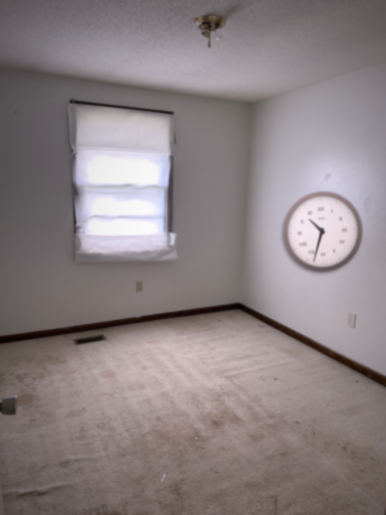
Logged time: 10,33
